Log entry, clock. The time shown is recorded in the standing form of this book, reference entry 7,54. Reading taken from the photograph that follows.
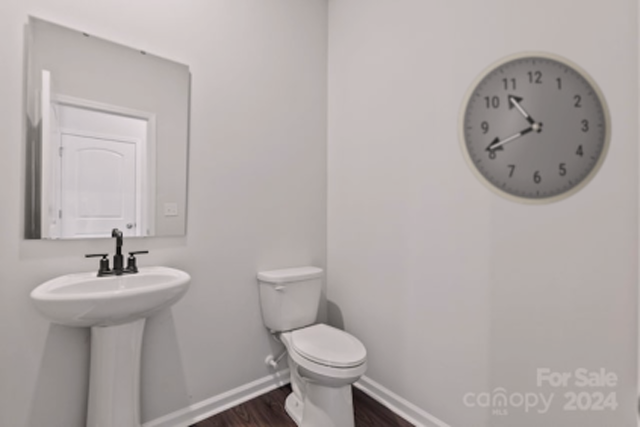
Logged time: 10,41
